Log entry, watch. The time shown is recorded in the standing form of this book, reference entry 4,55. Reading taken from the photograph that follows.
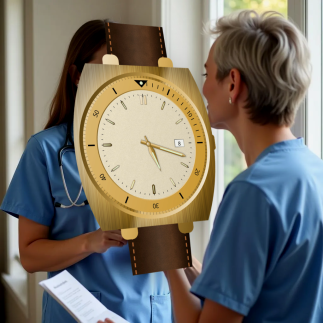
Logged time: 5,18
